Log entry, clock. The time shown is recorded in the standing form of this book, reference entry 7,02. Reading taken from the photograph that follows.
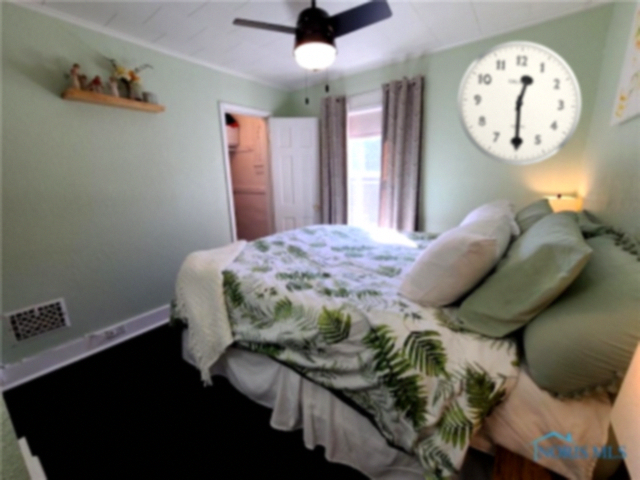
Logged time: 12,30
